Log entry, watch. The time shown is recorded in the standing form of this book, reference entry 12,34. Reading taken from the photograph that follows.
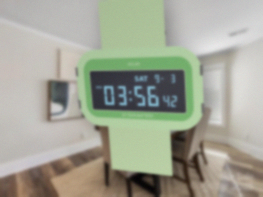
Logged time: 3,56
